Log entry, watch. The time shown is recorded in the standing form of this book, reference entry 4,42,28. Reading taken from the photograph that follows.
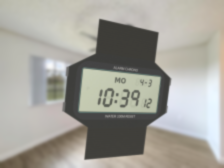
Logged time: 10,39,12
